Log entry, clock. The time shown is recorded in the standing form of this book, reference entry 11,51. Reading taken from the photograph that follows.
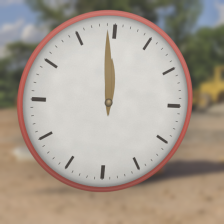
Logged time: 11,59
